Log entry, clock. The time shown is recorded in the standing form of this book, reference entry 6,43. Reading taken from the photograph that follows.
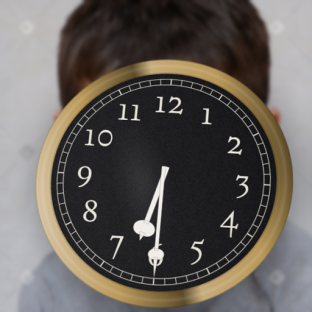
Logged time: 6,30
